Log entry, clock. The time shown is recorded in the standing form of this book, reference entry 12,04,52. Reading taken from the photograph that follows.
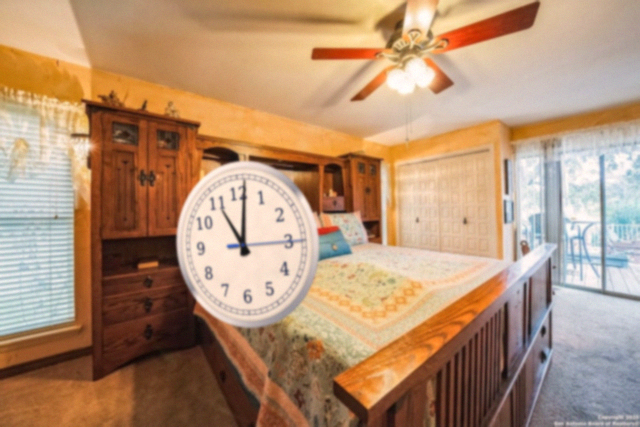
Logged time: 11,01,15
